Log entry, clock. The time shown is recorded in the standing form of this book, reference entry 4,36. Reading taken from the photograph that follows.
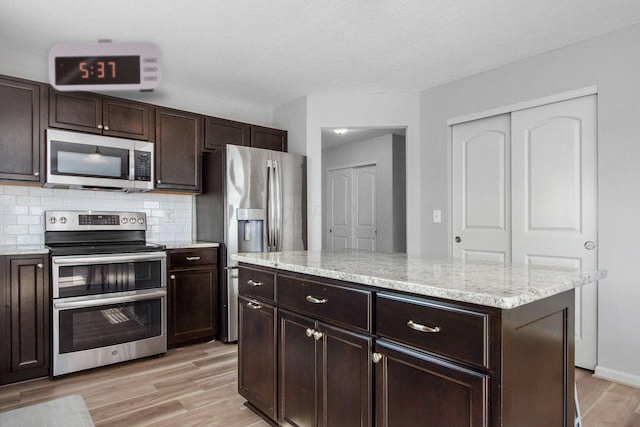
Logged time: 5,37
